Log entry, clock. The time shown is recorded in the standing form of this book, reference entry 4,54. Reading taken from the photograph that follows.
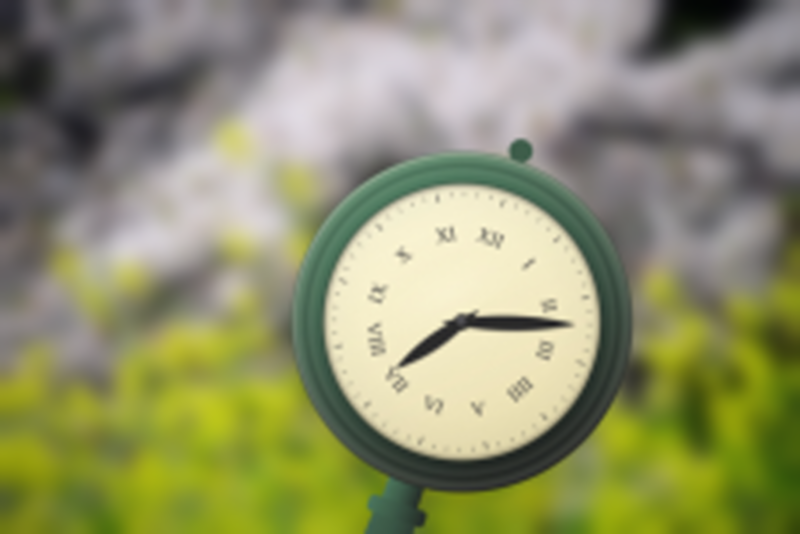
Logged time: 7,12
